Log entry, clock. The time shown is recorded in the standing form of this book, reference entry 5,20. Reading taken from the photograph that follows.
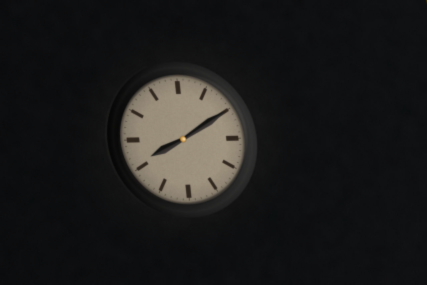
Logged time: 8,10
